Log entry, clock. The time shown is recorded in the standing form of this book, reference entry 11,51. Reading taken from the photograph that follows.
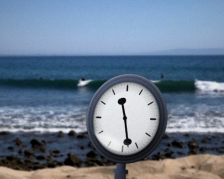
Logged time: 11,28
